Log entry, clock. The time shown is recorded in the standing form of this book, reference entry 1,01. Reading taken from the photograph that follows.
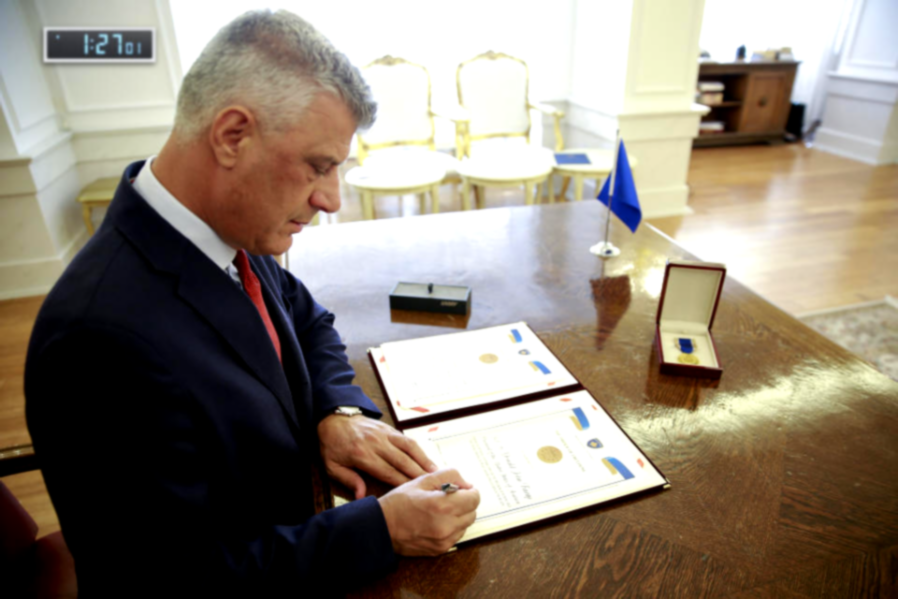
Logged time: 1,27
